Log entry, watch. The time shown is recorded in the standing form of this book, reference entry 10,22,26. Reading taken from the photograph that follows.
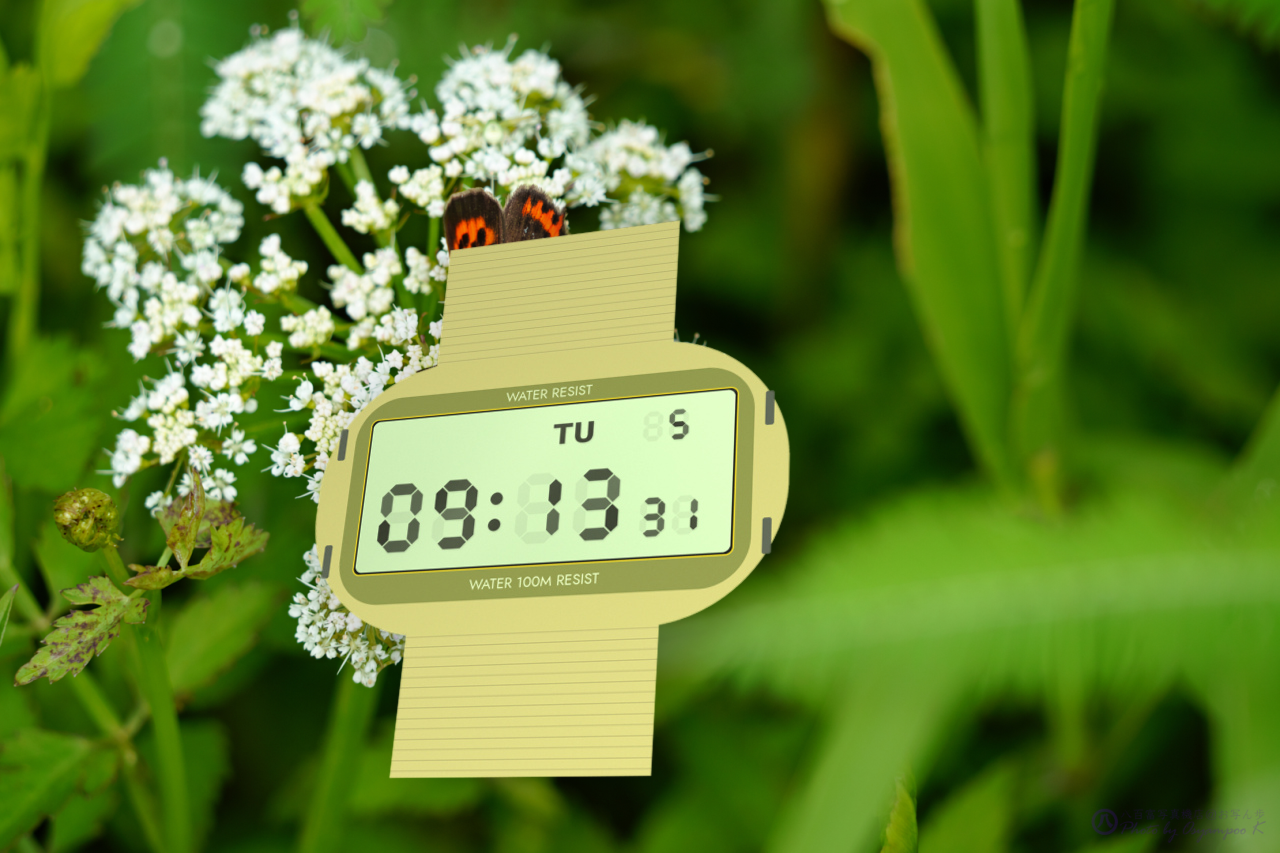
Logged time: 9,13,31
